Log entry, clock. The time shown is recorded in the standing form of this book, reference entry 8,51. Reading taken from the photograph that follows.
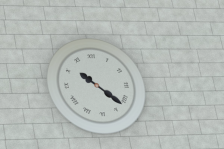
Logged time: 10,22
